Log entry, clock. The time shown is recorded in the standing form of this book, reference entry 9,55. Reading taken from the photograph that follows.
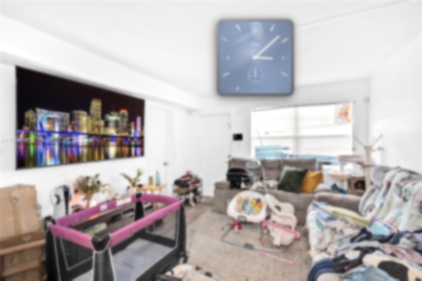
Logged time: 3,08
